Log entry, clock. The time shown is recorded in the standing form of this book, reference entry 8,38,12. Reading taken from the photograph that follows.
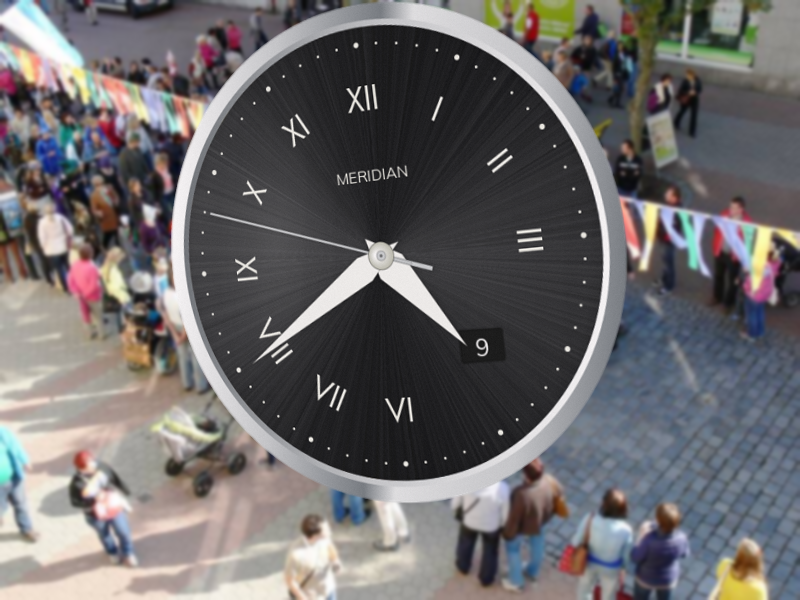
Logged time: 4,39,48
